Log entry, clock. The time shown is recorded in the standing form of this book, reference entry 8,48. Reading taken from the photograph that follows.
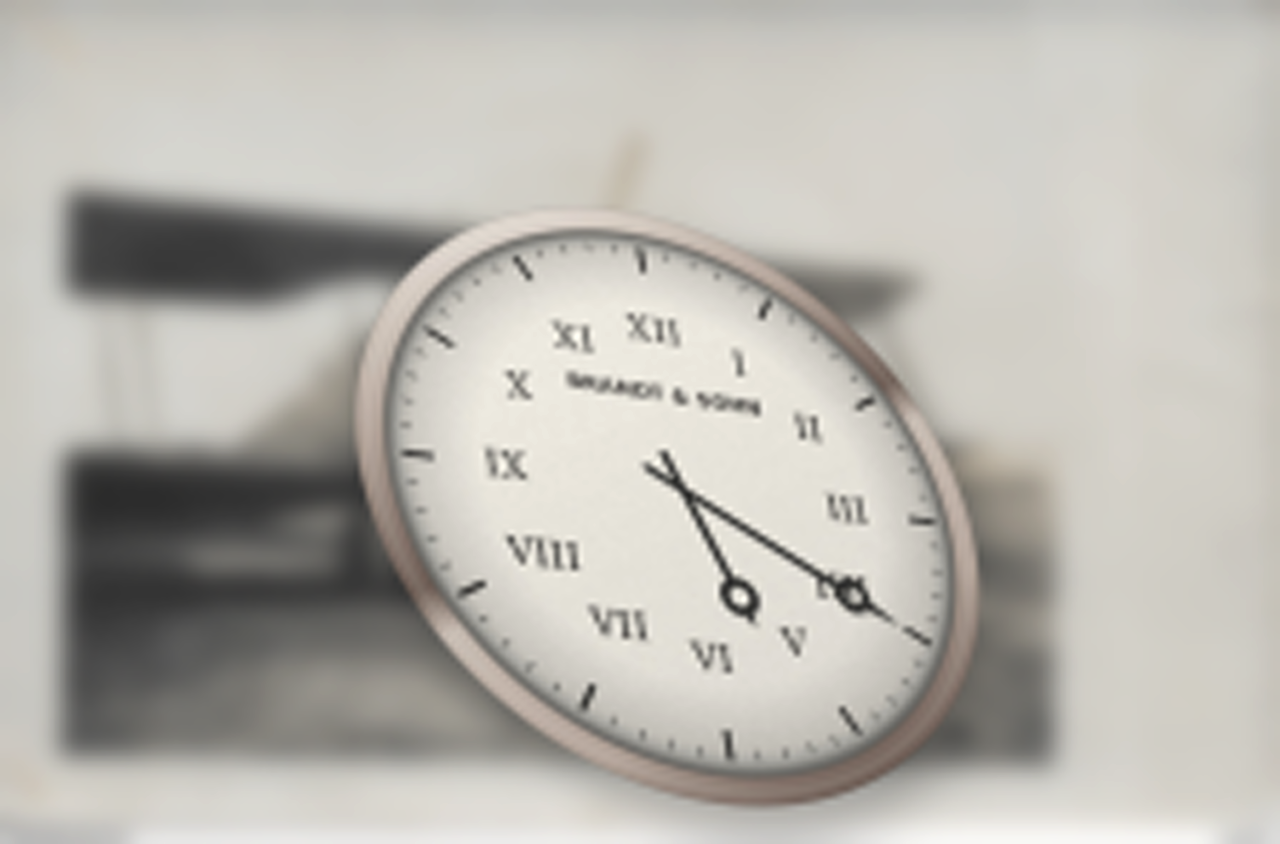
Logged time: 5,20
